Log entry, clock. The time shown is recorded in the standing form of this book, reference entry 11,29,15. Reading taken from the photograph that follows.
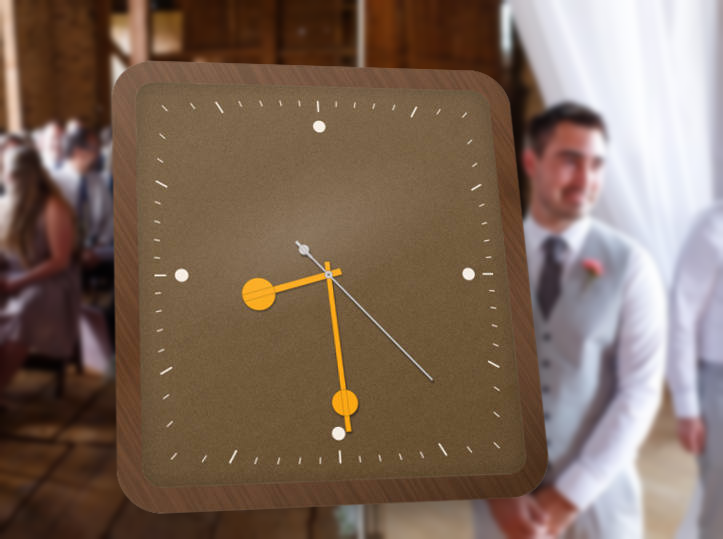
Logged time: 8,29,23
